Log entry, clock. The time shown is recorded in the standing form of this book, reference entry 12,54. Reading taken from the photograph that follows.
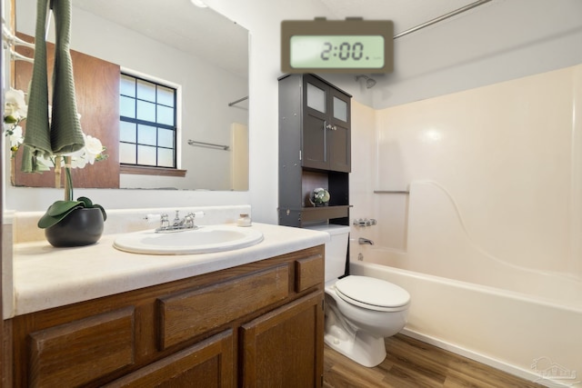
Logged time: 2,00
